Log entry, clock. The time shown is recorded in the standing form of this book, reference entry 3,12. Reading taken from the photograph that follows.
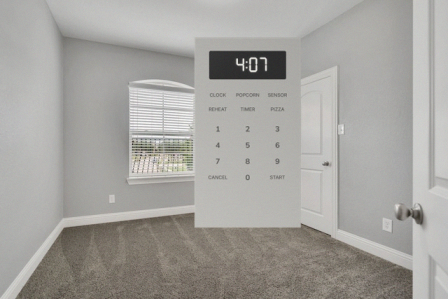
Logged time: 4,07
